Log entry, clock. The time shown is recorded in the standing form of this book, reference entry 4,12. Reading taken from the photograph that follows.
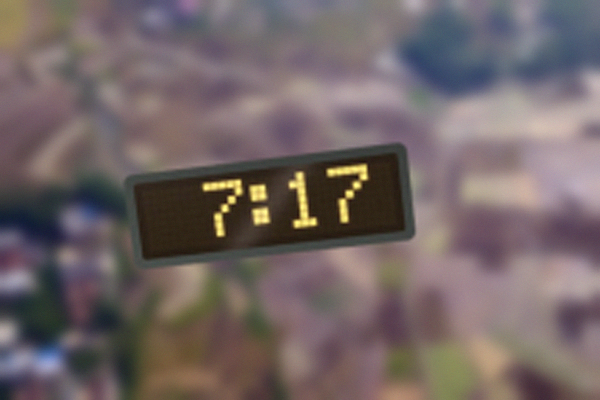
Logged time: 7,17
